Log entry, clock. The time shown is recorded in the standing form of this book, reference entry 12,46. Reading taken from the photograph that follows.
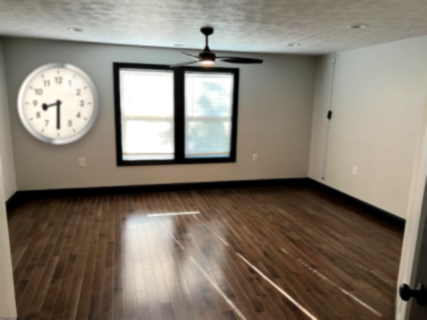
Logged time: 8,30
